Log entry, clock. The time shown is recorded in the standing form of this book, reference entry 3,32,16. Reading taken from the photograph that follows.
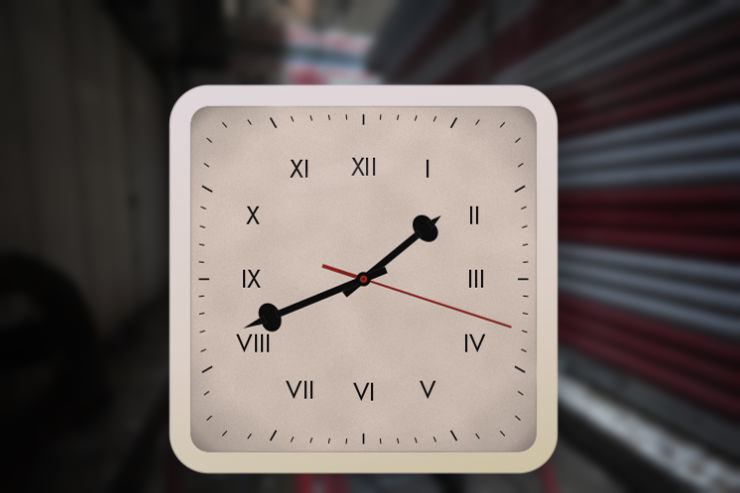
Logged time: 1,41,18
